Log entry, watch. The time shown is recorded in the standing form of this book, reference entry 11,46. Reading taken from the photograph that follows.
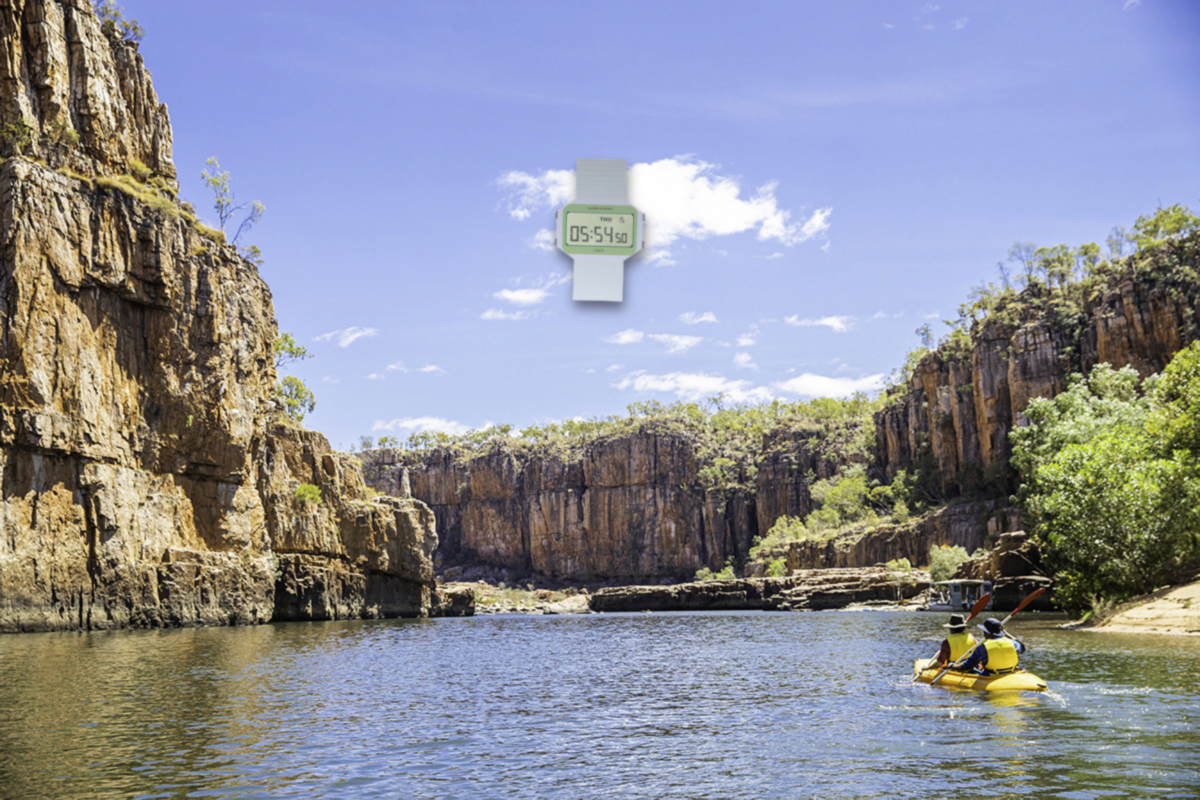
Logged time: 5,54
